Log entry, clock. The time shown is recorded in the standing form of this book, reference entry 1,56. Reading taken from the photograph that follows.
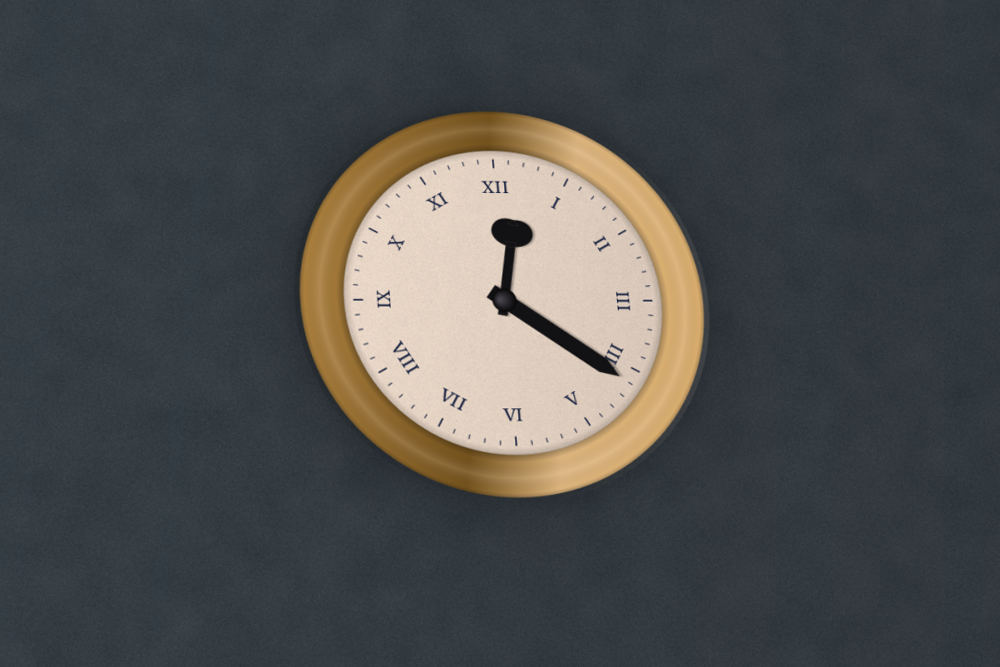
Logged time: 12,21
